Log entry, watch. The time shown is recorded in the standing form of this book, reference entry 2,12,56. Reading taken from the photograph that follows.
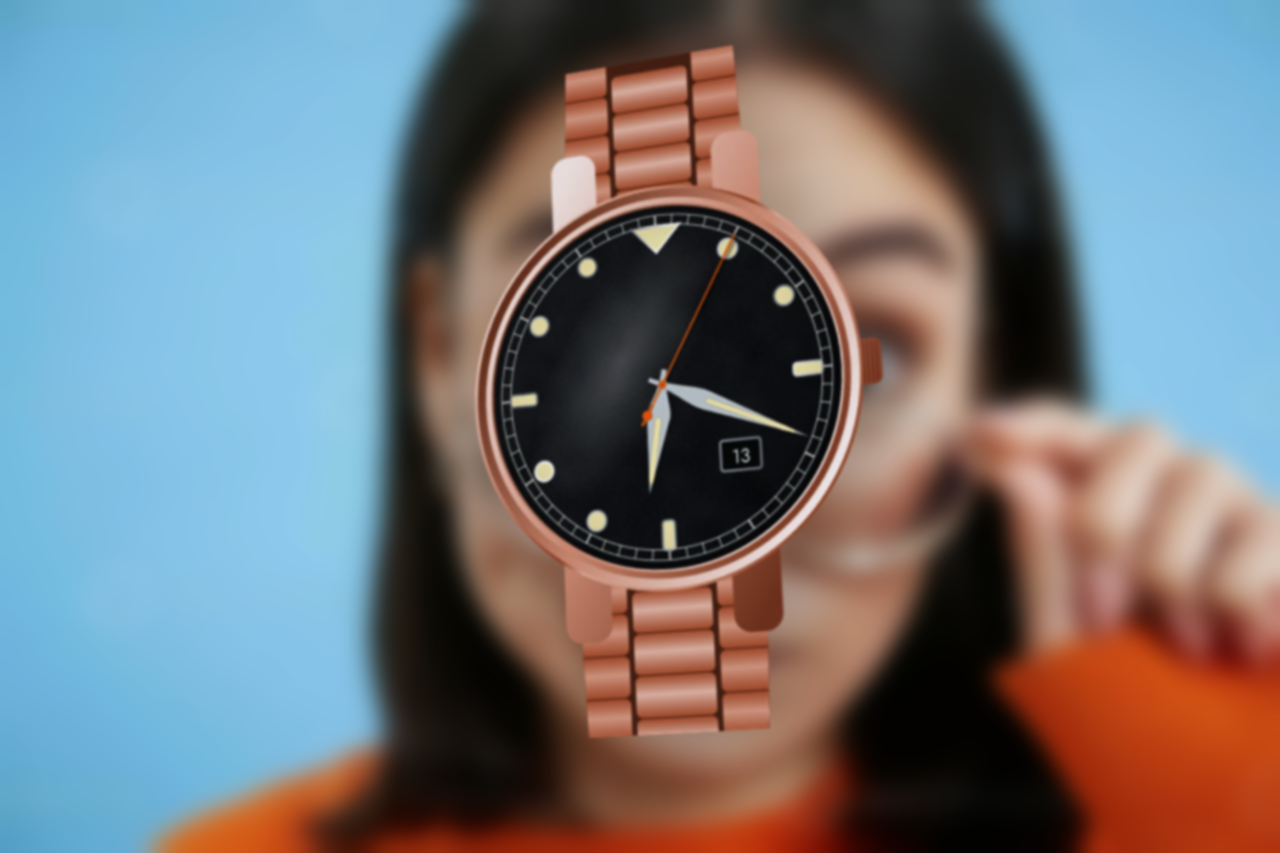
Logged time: 6,19,05
